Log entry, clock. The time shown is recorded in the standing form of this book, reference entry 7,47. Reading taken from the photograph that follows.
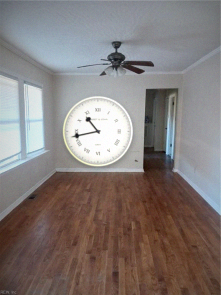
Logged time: 10,43
